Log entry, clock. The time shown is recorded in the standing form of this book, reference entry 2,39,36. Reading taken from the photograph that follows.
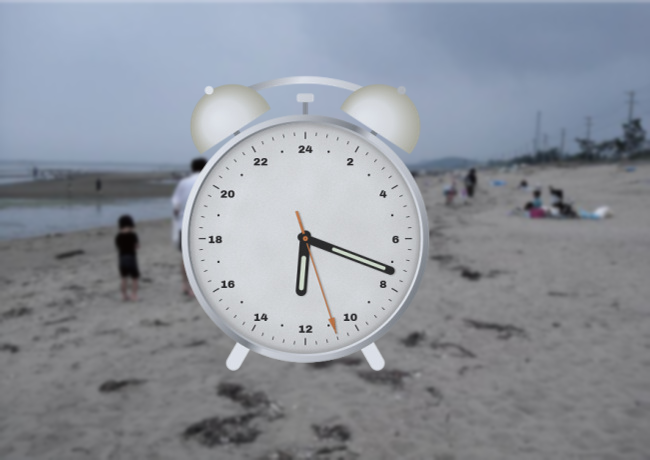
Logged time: 12,18,27
